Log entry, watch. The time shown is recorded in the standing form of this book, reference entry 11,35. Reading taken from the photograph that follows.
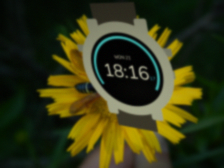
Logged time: 18,16
